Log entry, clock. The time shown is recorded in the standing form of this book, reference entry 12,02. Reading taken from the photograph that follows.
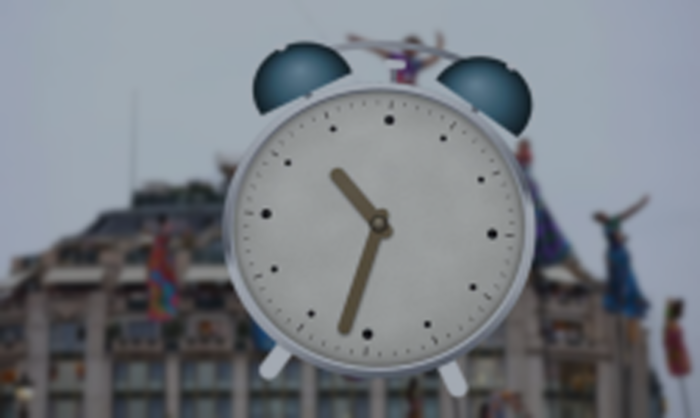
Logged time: 10,32
